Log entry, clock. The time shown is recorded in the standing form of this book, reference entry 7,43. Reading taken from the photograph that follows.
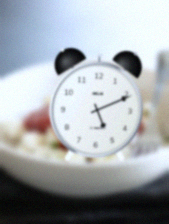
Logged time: 5,11
